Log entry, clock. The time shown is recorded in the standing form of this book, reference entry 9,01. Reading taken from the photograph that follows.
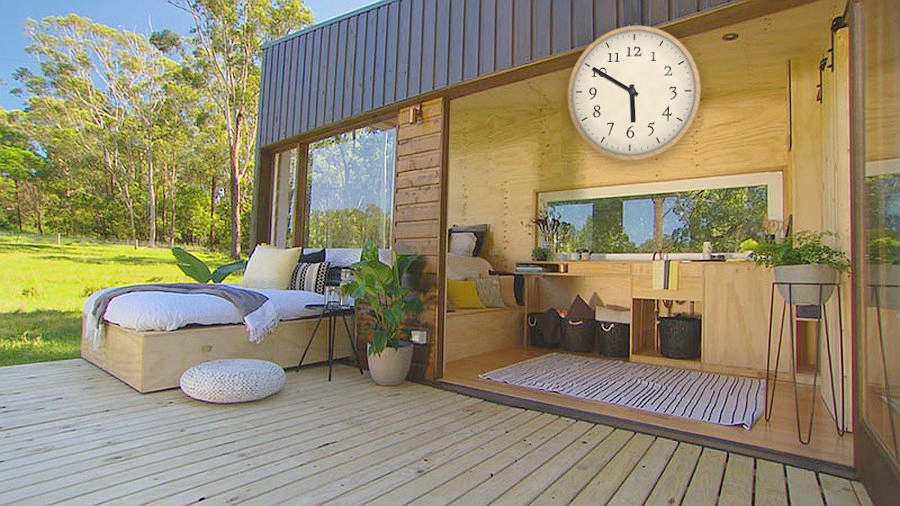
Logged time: 5,50
